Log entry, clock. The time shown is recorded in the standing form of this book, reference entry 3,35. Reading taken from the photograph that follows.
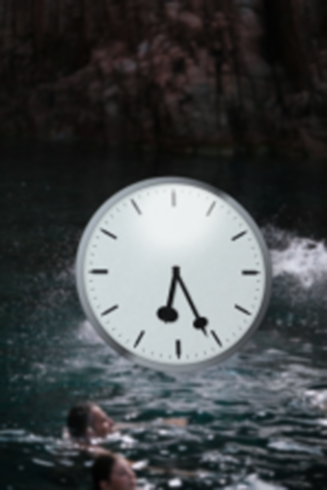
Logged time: 6,26
